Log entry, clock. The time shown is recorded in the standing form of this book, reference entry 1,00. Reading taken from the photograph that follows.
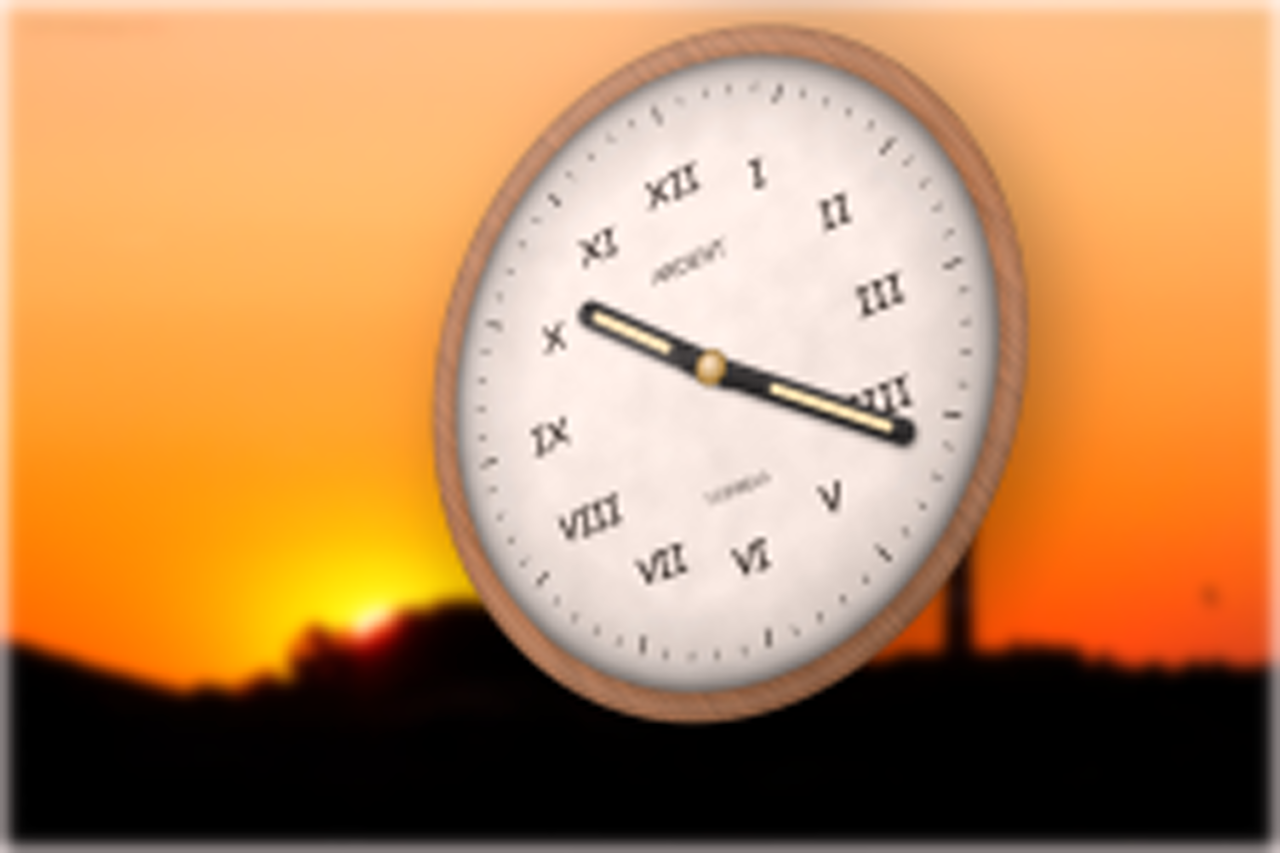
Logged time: 10,21
